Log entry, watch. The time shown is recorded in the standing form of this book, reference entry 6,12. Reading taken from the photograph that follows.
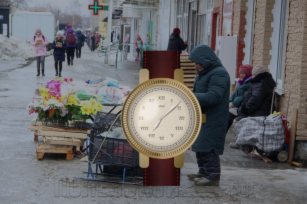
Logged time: 7,08
